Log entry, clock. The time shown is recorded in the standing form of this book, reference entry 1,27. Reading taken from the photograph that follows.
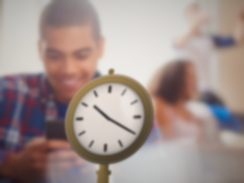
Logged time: 10,20
